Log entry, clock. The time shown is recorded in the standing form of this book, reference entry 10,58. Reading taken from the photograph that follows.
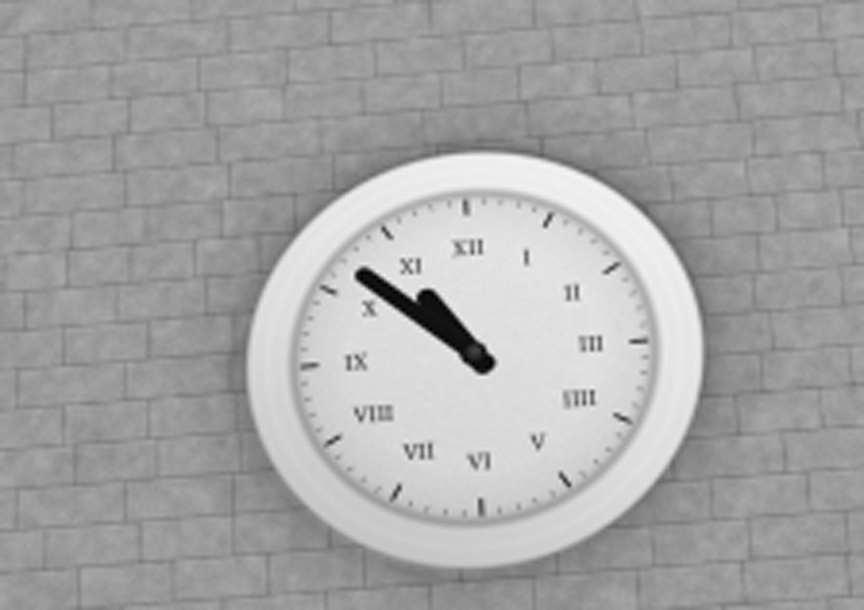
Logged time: 10,52
